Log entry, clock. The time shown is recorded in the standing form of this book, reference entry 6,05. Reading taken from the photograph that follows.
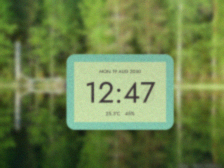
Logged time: 12,47
